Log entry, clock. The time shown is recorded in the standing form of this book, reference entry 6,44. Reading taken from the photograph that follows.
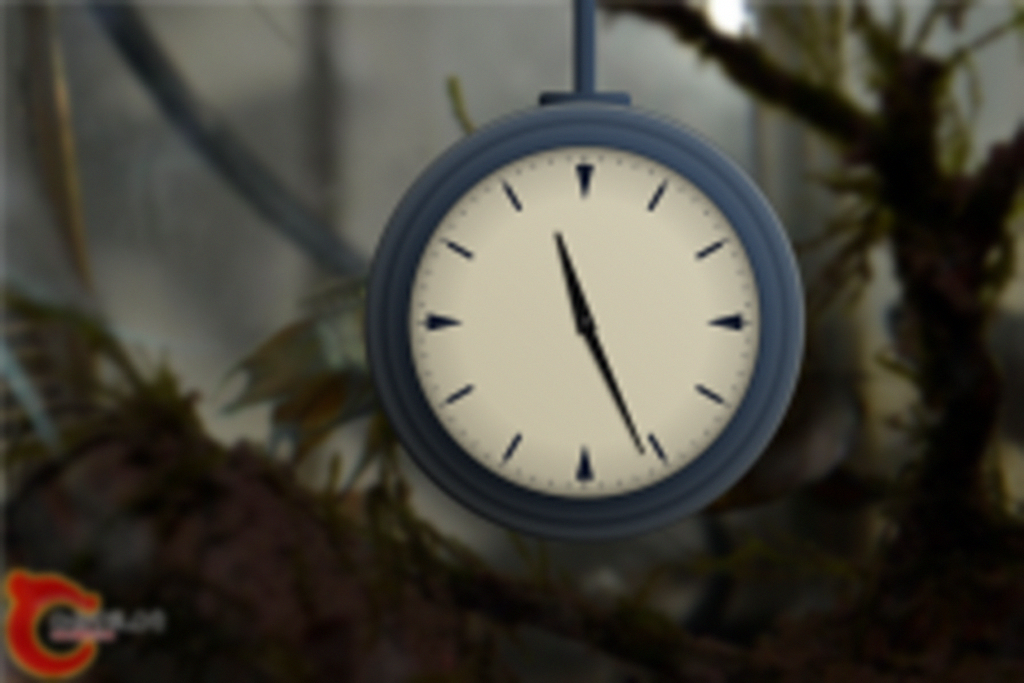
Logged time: 11,26
